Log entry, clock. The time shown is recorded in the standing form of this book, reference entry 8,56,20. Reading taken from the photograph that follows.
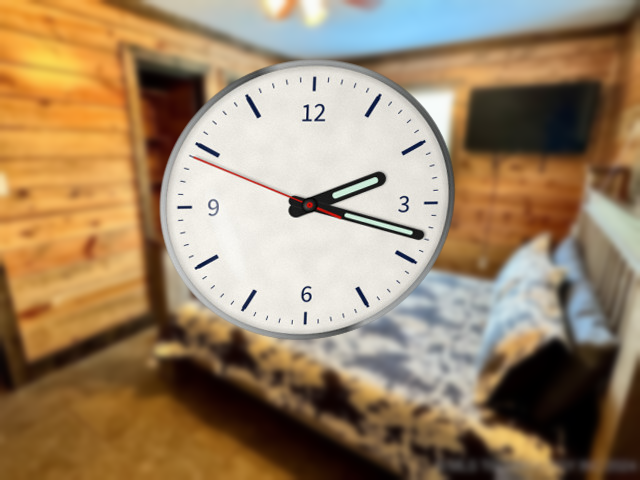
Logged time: 2,17,49
